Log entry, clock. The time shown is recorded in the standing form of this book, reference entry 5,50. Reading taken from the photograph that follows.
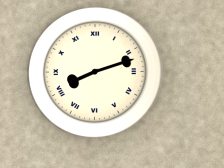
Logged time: 8,12
